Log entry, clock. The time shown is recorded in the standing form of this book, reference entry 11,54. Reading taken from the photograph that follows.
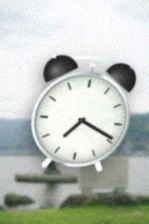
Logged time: 7,19
